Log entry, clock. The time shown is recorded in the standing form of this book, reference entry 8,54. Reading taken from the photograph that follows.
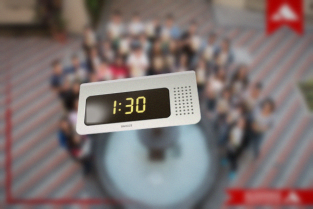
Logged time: 1,30
